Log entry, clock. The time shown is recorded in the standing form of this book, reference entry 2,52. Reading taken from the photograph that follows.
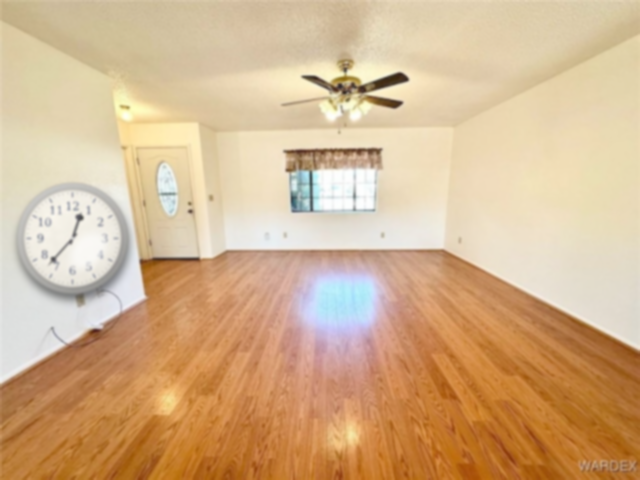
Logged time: 12,37
